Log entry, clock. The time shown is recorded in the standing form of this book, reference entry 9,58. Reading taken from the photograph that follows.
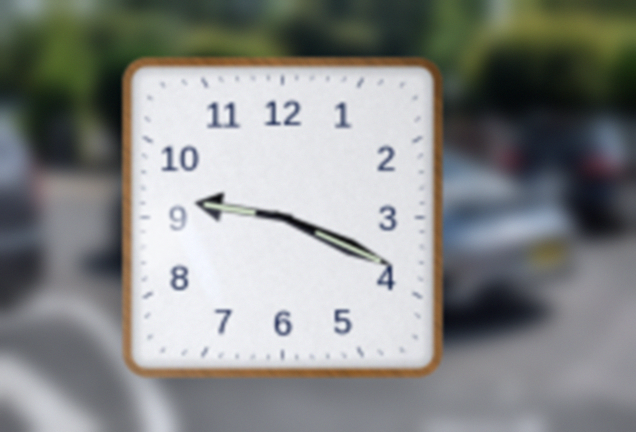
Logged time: 9,19
